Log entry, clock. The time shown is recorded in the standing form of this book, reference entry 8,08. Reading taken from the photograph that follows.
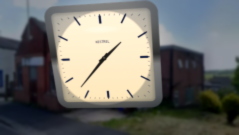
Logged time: 1,37
